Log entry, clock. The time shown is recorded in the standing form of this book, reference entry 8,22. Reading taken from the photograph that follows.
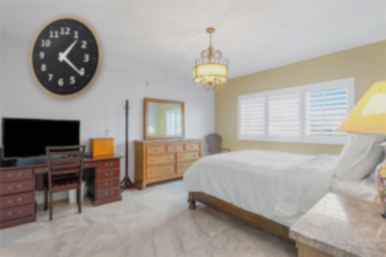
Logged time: 1,21
